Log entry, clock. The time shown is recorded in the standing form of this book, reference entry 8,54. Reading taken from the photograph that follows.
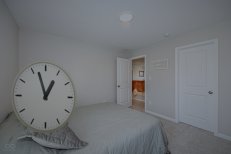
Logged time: 12,57
